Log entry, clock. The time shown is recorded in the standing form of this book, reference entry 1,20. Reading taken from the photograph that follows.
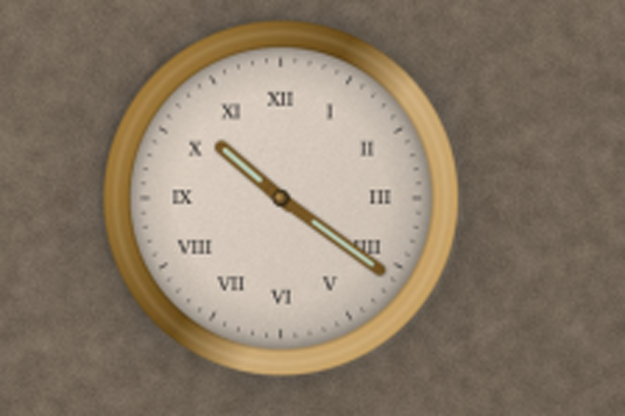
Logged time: 10,21
